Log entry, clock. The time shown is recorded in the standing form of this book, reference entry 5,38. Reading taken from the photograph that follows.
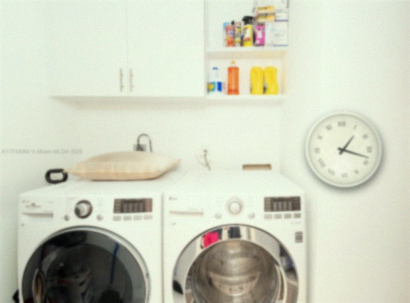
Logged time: 1,18
